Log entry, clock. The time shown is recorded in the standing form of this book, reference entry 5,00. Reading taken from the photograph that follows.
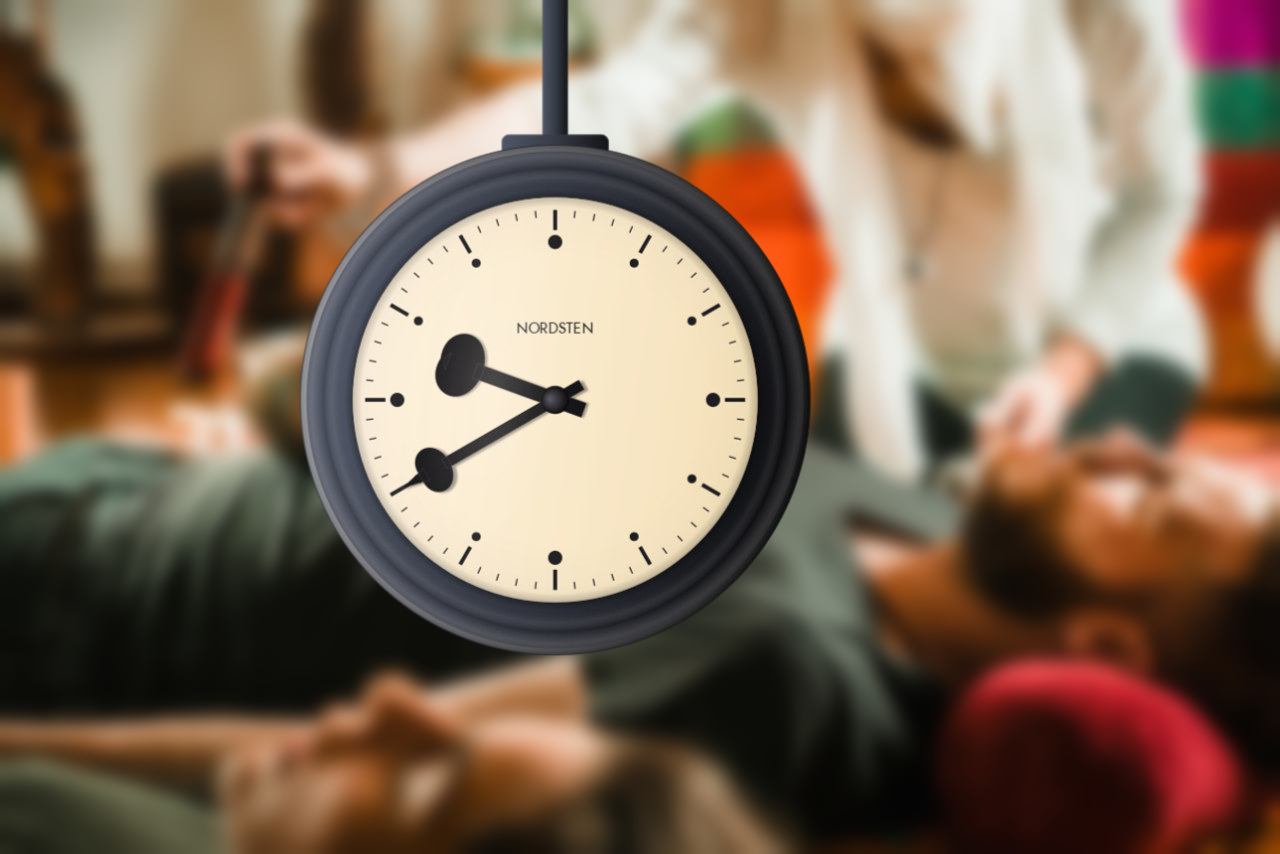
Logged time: 9,40
